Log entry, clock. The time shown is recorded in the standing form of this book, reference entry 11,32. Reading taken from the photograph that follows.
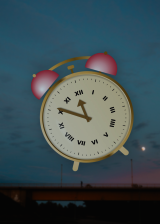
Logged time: 11,51
